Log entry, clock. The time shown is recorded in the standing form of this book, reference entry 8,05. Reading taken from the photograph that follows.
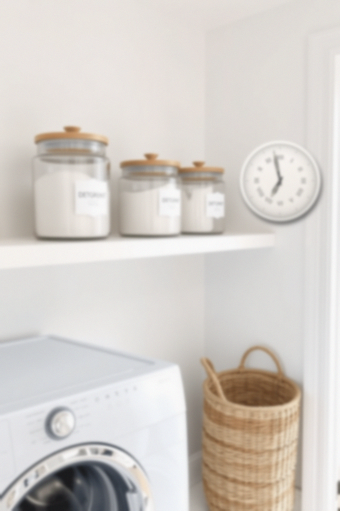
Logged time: 6,58
